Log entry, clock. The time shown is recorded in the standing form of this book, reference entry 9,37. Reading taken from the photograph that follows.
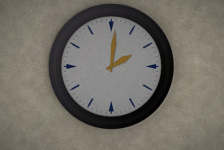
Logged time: 2,01
